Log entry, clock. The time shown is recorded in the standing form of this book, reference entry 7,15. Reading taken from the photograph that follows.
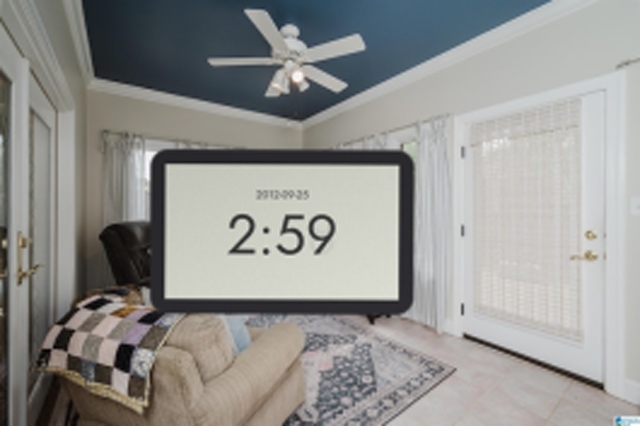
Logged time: 2,59
